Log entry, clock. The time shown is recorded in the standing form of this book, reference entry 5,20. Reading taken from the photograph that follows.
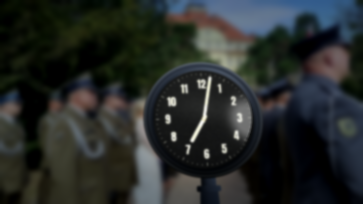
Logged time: 7,02
